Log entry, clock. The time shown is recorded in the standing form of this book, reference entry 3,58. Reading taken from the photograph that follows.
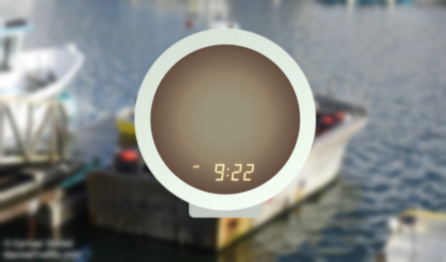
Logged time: 9,22
